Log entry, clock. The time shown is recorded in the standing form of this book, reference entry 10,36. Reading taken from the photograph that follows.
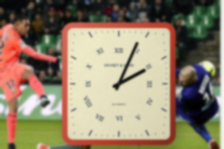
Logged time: 2,04
